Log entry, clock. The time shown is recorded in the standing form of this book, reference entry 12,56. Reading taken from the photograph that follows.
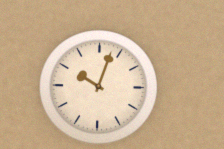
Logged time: 10,03
